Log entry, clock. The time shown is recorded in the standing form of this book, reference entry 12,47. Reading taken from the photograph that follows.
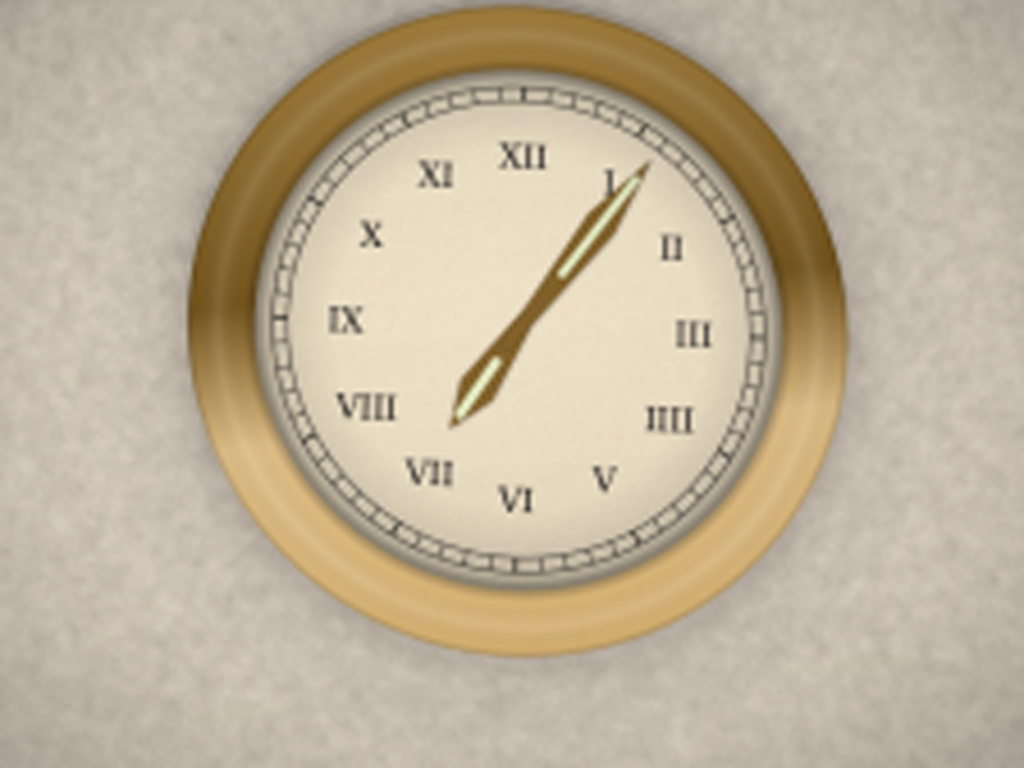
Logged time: 7,06
